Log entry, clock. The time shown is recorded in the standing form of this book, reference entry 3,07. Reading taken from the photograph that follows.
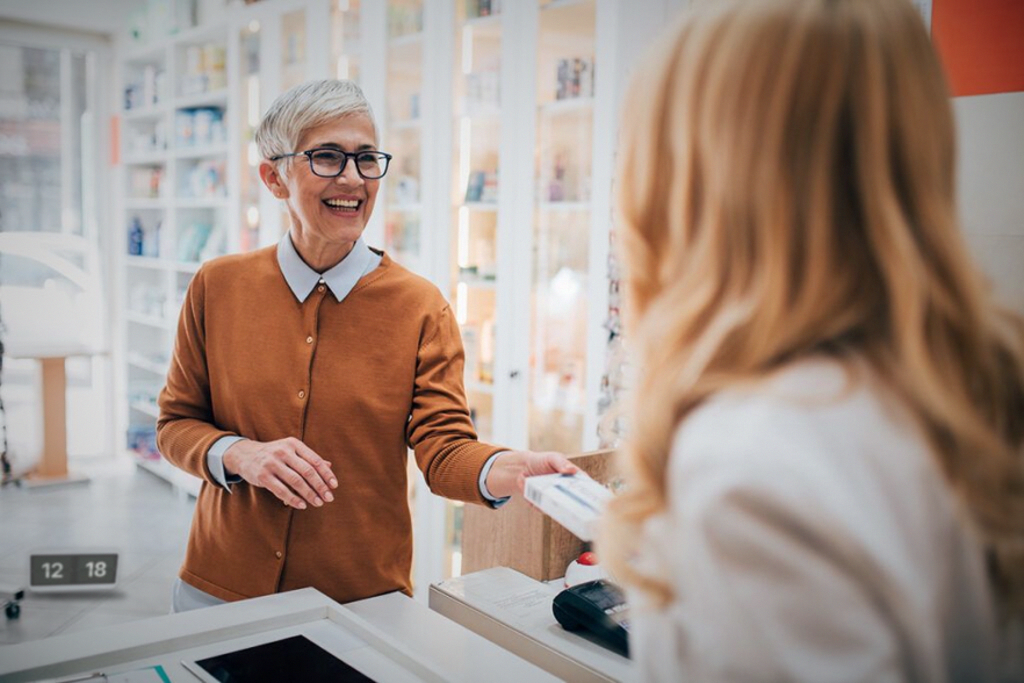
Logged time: 12,18
